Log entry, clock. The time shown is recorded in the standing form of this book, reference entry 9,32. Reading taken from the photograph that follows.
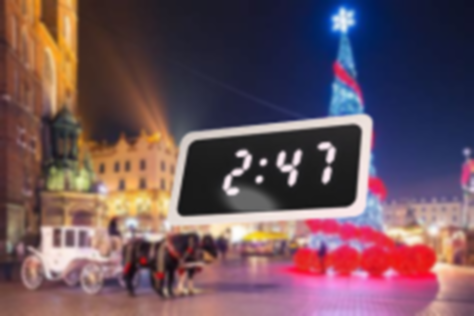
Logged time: 2,47
